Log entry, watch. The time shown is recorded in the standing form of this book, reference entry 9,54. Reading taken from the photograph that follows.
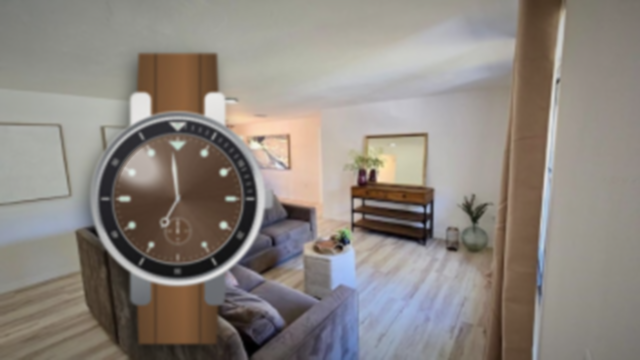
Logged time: 6,59
